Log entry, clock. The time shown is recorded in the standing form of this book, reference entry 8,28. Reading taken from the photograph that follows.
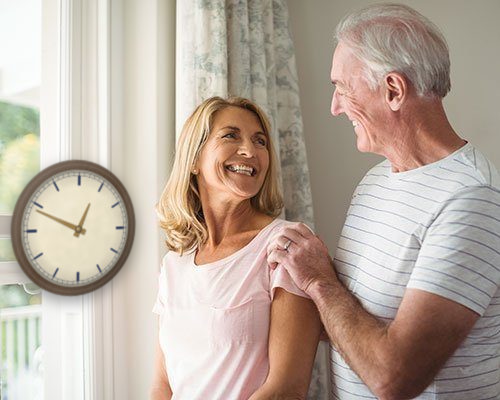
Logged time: 12,49
